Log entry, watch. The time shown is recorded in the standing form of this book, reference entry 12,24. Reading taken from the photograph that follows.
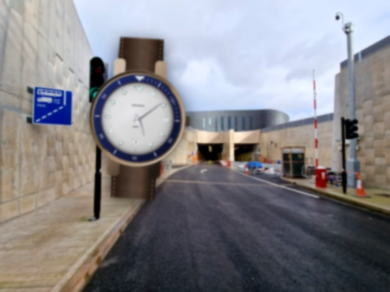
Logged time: 5,09
